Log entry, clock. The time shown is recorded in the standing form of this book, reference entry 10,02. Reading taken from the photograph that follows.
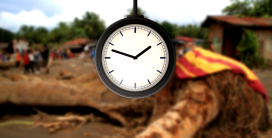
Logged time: 1,48
